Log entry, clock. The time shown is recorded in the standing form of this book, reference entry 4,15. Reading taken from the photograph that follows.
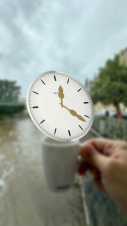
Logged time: 12,22
